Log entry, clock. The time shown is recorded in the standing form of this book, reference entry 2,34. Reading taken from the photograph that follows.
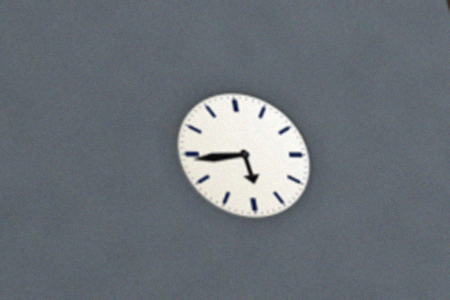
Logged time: 5,44
